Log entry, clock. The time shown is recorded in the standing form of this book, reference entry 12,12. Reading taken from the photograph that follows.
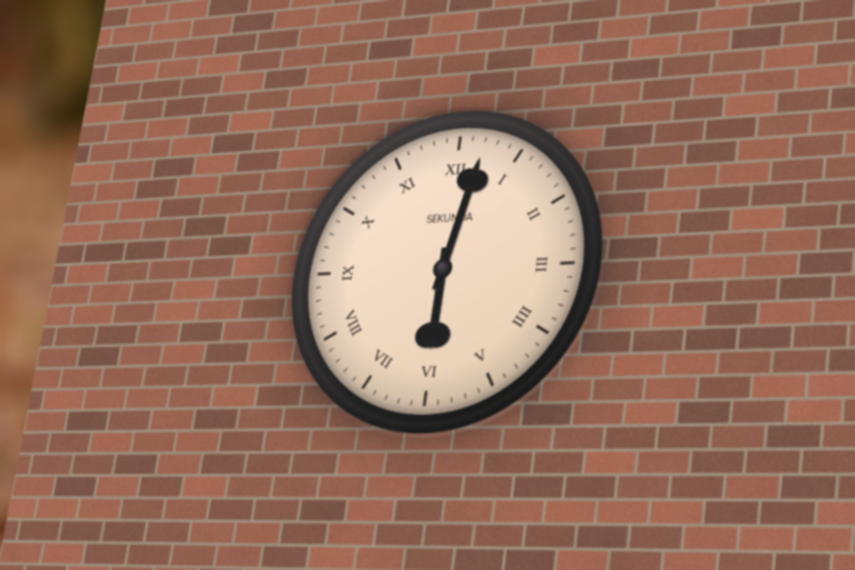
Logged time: 6,02
